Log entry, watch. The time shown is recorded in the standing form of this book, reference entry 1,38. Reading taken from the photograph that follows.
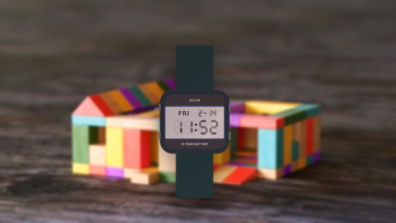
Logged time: 11,52
